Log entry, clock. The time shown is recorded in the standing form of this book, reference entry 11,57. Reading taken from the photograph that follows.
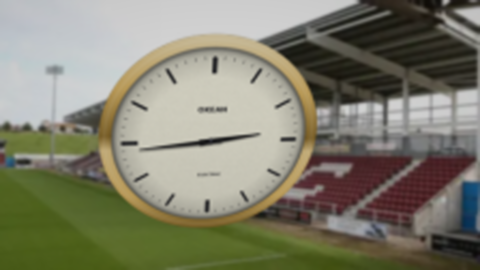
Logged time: 2,44
